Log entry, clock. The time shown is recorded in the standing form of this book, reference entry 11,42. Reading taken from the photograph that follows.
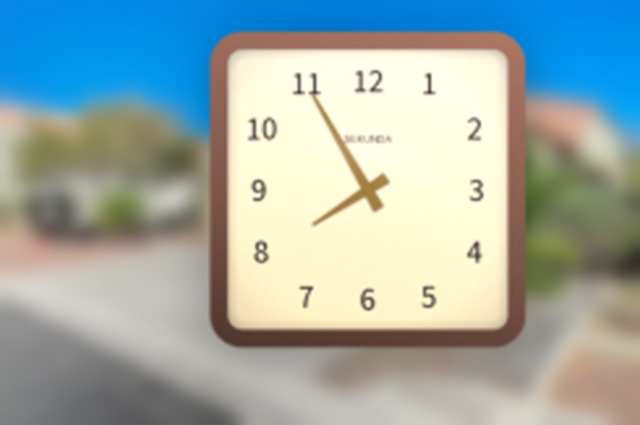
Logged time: 7,55
